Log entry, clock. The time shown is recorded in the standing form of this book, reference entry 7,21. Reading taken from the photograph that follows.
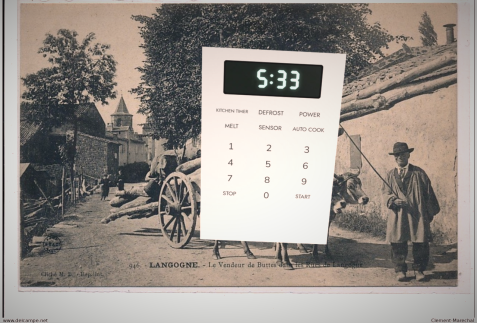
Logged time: 5,33
